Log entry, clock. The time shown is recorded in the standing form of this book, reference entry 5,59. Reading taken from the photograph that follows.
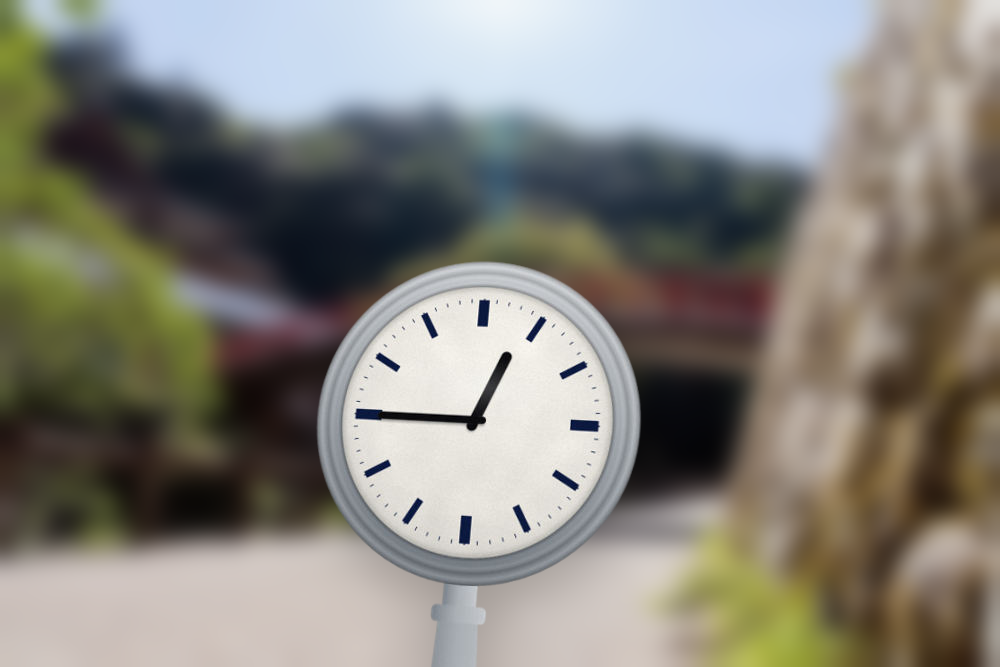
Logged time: 12,45
